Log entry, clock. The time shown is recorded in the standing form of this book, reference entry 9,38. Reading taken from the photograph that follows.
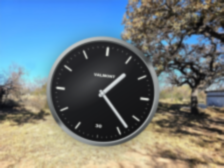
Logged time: 1,23
